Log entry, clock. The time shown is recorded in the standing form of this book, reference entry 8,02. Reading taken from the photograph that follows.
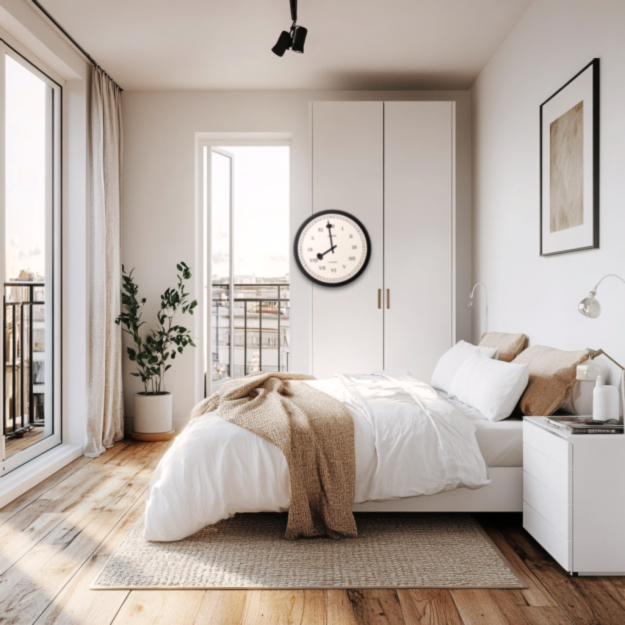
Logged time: 7,59
